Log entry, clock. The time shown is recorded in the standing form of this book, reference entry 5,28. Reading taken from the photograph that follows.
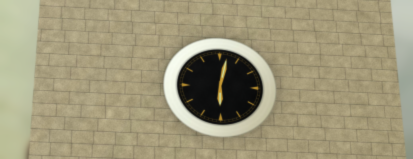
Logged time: 6,02
